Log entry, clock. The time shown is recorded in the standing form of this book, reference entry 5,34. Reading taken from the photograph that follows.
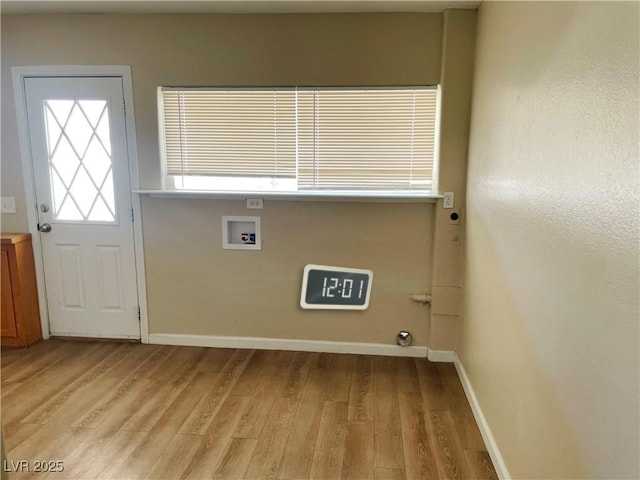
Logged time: 12,01
